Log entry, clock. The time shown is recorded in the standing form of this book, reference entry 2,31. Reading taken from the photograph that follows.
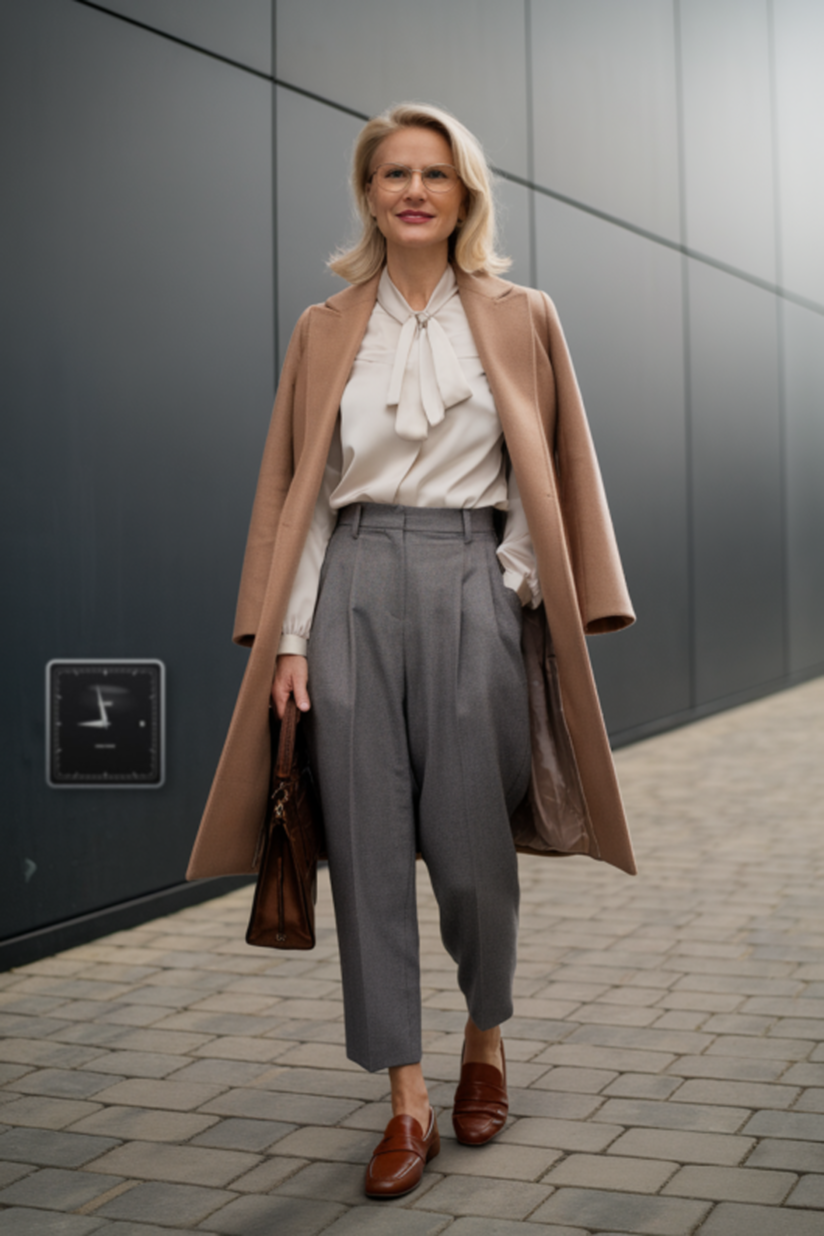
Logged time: 8,58
